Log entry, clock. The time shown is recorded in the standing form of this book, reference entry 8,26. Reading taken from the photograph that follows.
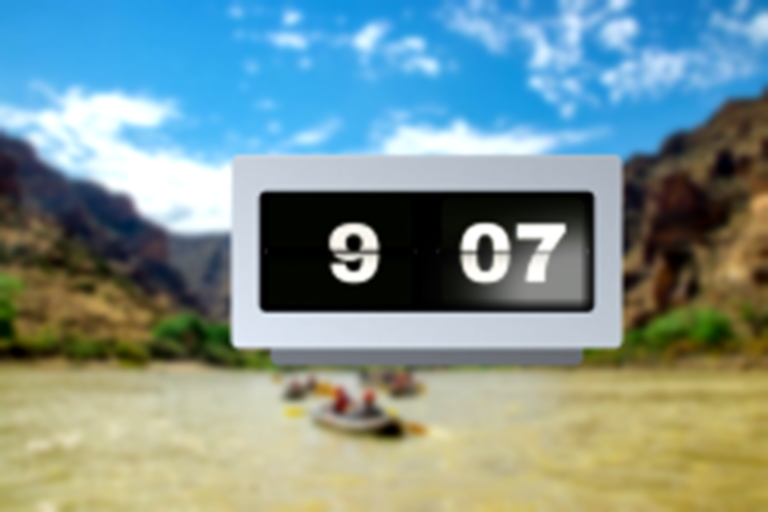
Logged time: 9,07
